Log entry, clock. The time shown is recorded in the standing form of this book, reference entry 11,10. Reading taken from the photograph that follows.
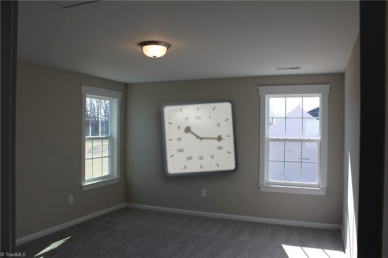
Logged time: 10,16
